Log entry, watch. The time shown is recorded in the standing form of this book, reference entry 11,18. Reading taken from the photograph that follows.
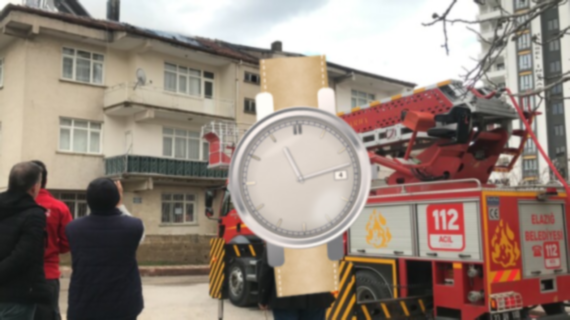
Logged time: 11,13
